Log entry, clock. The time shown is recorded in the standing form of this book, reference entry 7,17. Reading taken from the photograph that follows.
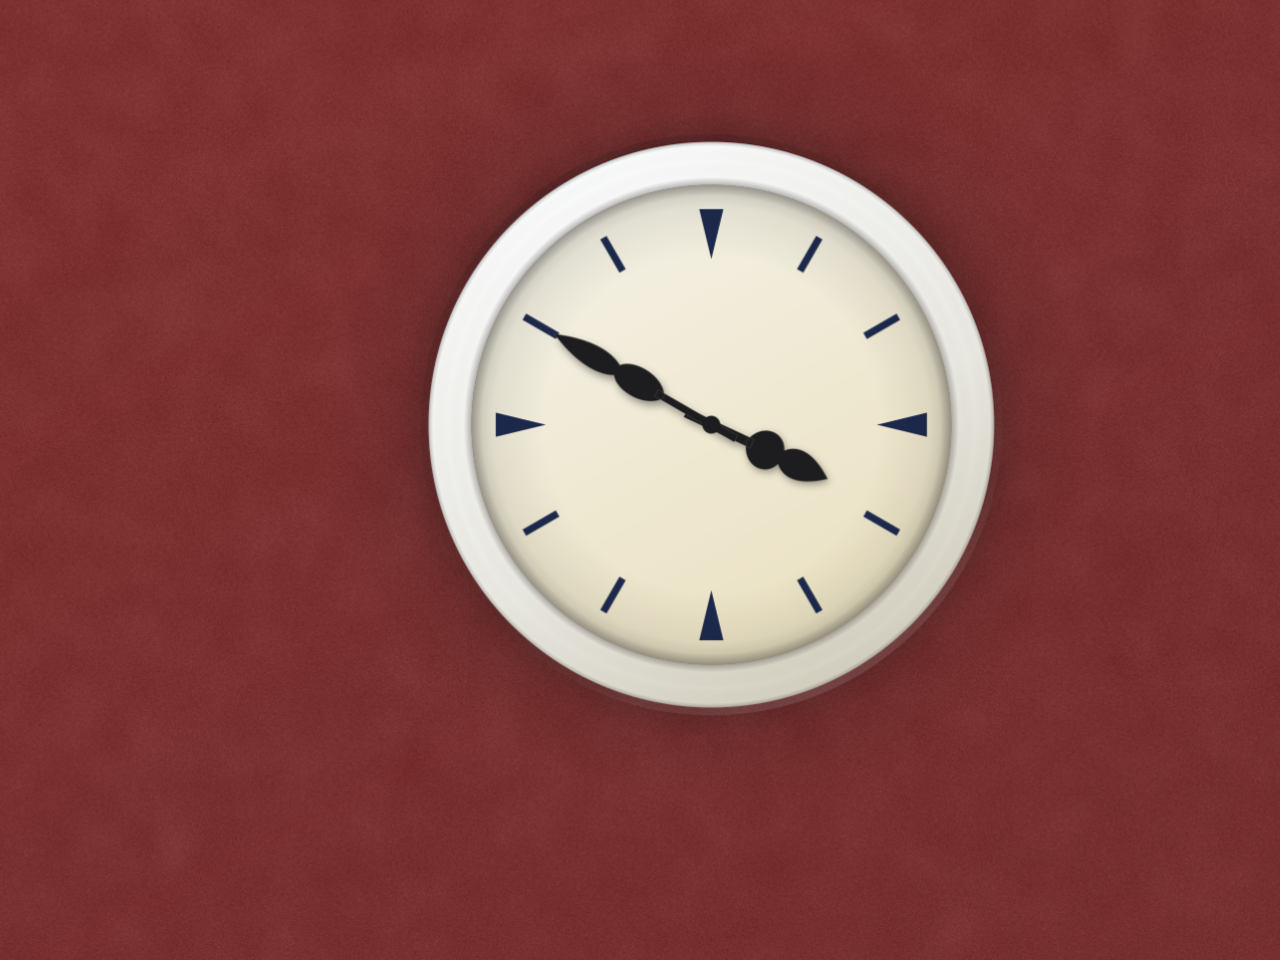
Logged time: 3,50
